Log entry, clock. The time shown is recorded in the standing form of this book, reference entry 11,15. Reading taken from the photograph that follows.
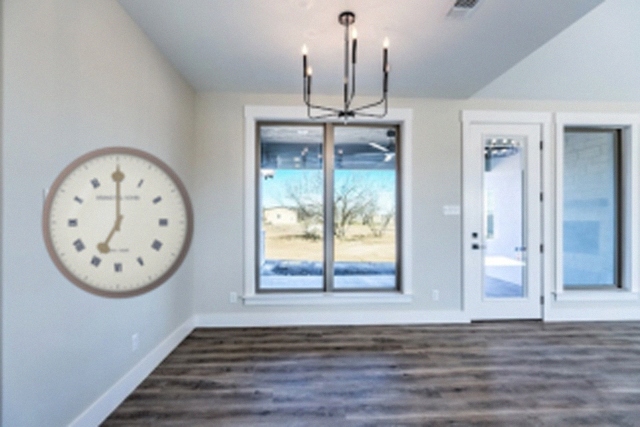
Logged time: 7,00
